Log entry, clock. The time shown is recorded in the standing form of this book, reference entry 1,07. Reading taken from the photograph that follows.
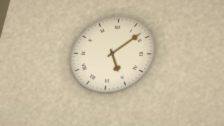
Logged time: 5,08
